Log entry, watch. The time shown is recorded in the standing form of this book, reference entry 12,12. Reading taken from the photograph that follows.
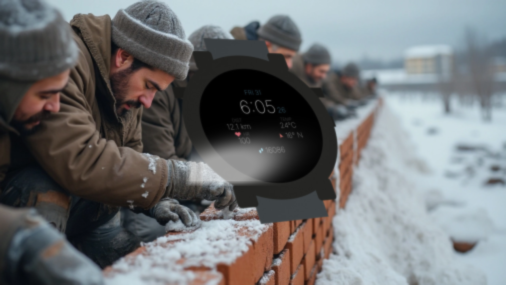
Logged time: 6,05
